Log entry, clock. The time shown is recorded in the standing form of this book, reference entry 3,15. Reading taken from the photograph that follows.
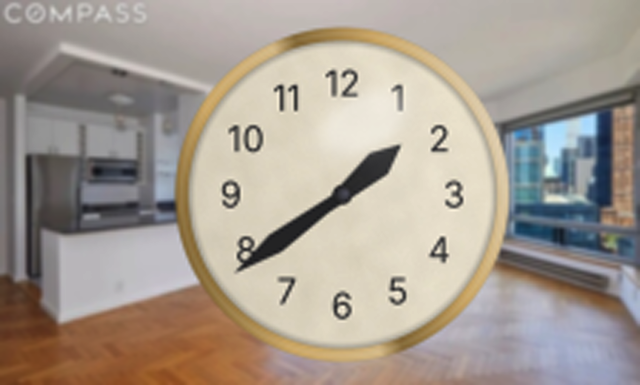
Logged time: 1,39
